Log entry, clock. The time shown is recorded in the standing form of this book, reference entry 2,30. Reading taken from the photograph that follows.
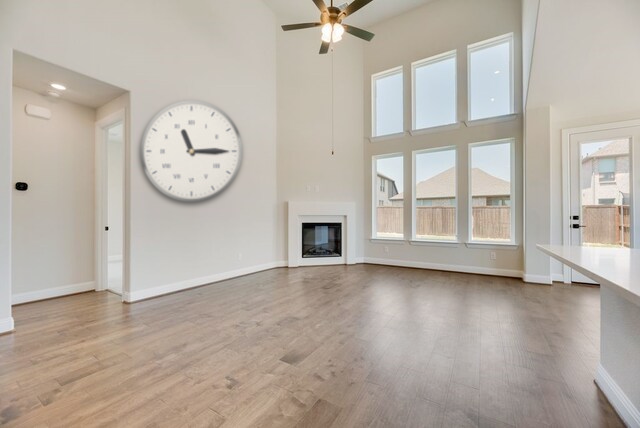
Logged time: 11,15
